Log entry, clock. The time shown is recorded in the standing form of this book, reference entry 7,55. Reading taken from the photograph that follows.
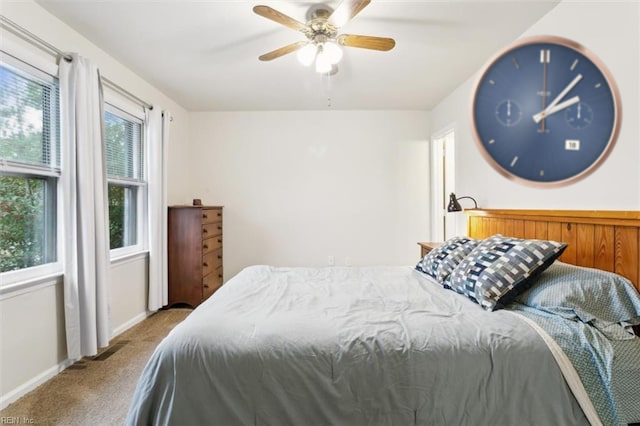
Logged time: 2,07
